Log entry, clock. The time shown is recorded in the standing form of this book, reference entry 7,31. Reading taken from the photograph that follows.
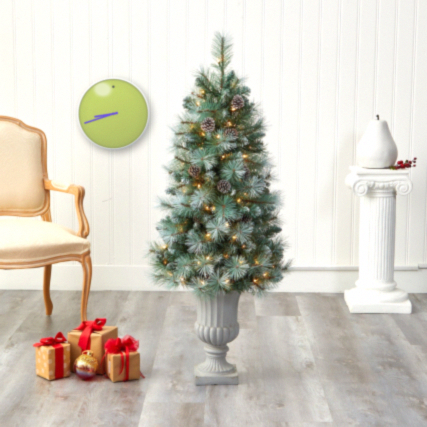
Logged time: 8,42
